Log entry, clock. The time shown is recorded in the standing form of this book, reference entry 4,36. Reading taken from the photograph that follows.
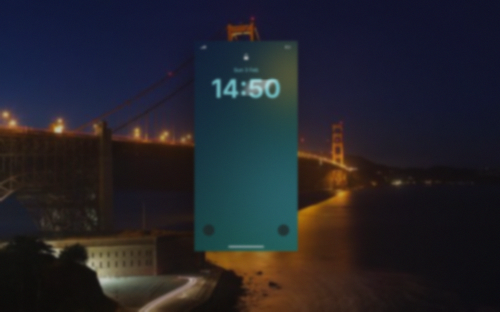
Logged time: 14,50
